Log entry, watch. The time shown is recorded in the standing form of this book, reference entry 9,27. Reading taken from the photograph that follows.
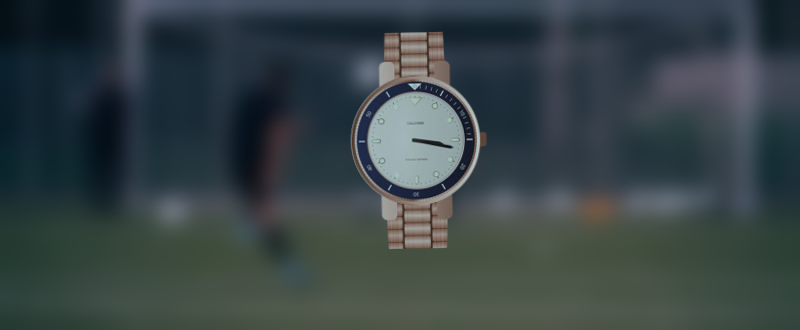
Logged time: 3,17
